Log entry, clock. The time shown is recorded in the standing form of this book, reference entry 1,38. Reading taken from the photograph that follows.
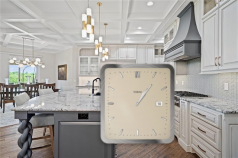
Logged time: 1,06
